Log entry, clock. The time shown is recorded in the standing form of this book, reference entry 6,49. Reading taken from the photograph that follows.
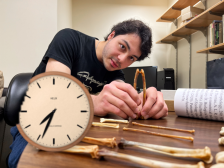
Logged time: 7,34
